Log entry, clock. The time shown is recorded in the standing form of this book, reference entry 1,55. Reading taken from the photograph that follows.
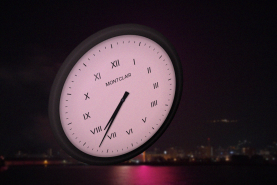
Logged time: 7,37
